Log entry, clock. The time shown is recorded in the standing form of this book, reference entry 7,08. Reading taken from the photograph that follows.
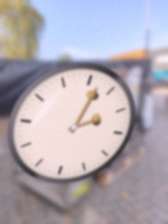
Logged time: 2,02
